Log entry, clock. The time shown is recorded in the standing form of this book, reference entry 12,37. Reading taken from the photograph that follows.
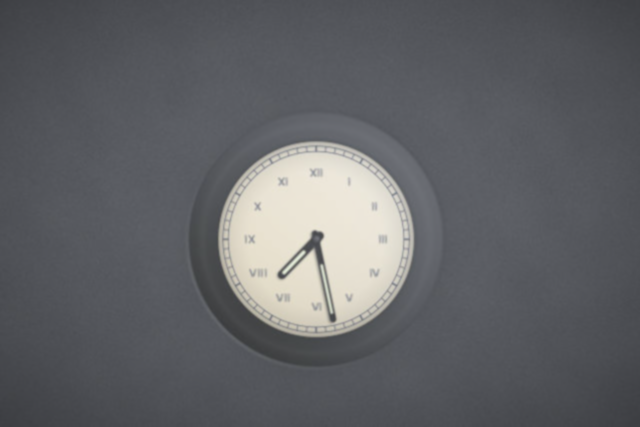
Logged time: 7,28
